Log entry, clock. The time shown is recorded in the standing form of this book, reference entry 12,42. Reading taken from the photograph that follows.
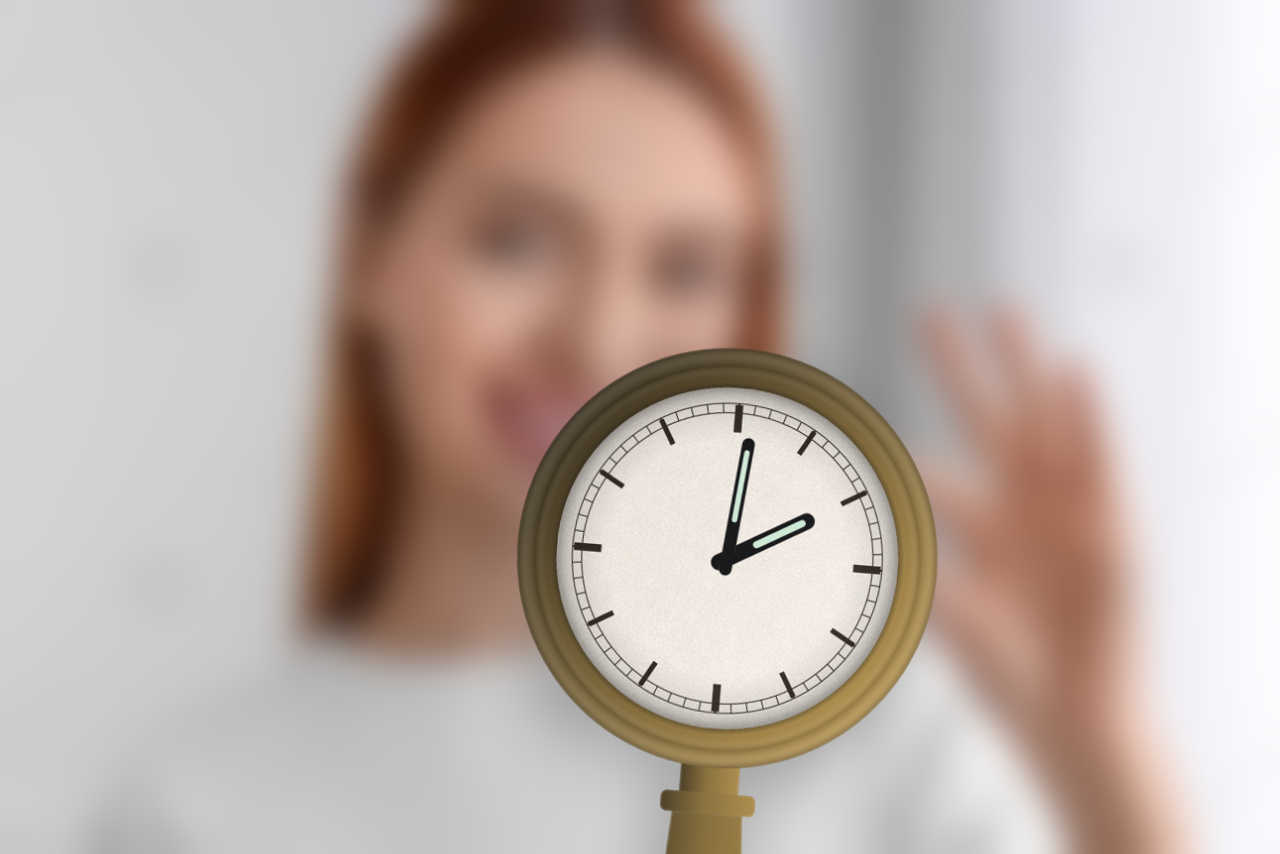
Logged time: 2,01
